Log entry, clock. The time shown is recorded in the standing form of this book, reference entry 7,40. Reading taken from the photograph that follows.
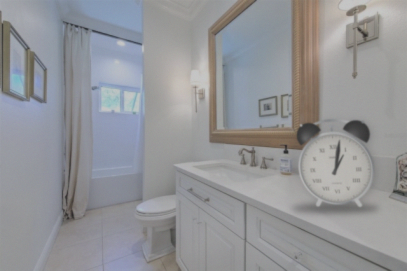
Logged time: 1,02
